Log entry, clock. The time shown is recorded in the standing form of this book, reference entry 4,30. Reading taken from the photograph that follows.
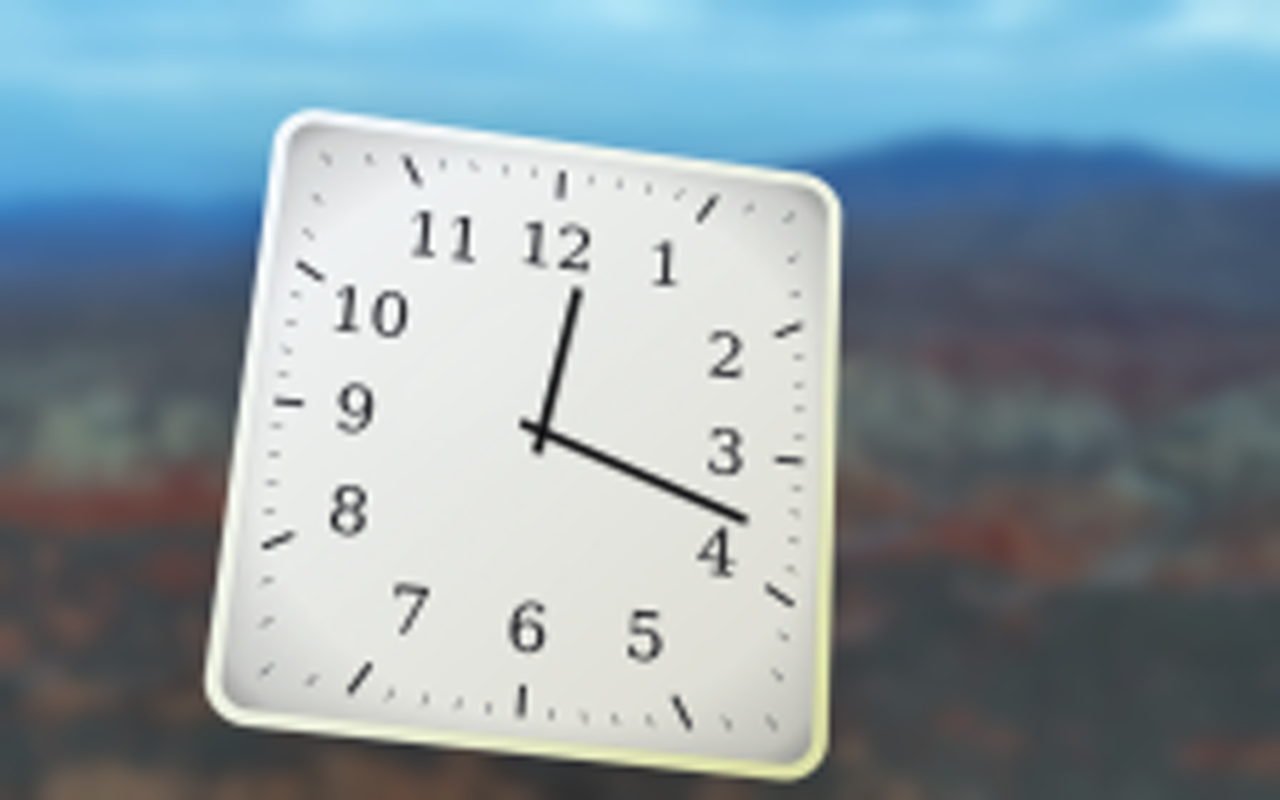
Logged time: 12,18
